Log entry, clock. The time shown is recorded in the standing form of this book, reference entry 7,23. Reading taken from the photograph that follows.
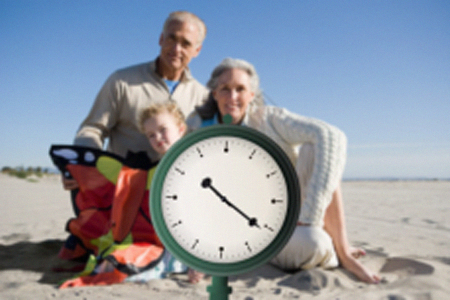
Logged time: 10,21
